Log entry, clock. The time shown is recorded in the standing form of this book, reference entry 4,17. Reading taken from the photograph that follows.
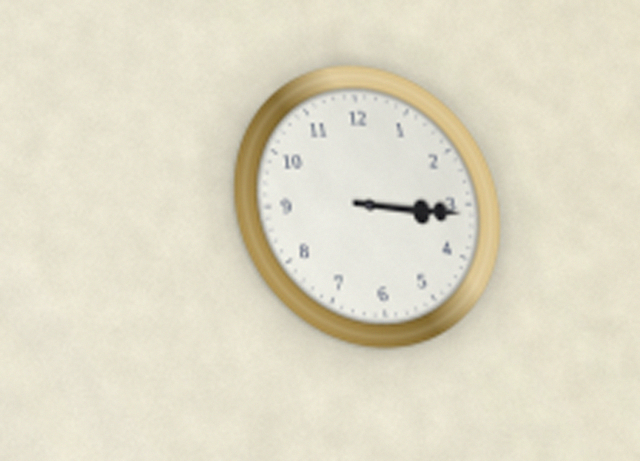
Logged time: 3,16
